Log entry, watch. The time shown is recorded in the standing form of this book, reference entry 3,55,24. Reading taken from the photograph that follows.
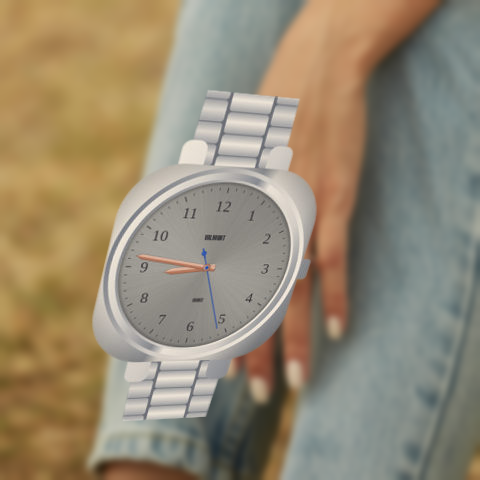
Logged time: 8,46,26
